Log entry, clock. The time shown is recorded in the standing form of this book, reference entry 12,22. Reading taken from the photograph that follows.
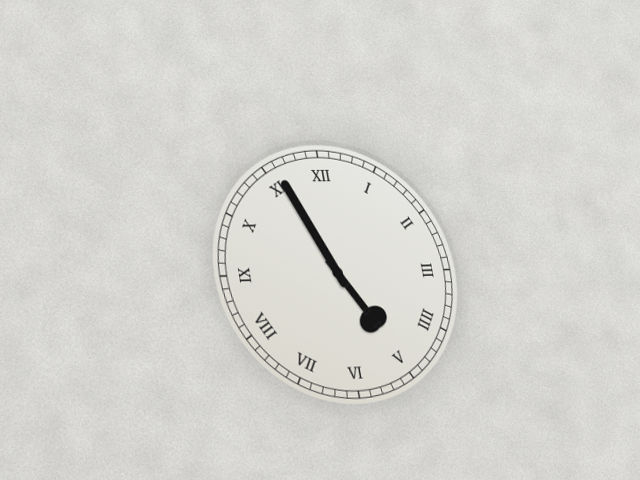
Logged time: 4,56
